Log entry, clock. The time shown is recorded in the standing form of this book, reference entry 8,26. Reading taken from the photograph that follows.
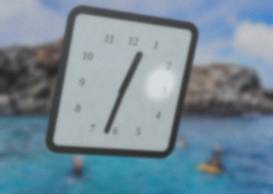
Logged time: 12,32
